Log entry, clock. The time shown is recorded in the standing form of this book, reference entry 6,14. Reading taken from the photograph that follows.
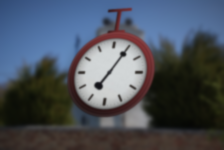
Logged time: 7,05
